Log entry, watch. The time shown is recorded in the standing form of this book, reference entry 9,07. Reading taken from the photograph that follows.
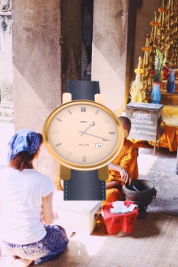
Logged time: 1,18
